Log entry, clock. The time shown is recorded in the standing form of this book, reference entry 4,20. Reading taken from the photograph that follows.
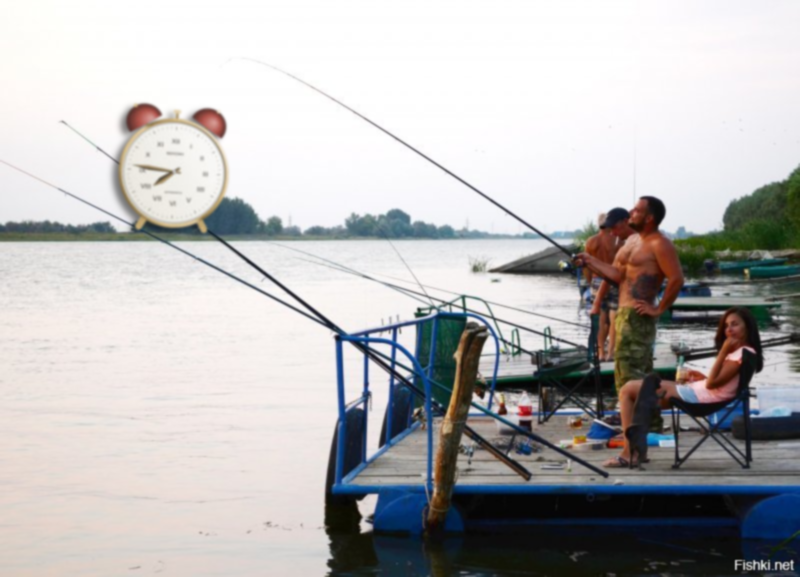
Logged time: 7,46
